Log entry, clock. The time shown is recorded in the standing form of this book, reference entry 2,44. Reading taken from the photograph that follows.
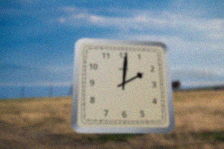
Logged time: 2,01
